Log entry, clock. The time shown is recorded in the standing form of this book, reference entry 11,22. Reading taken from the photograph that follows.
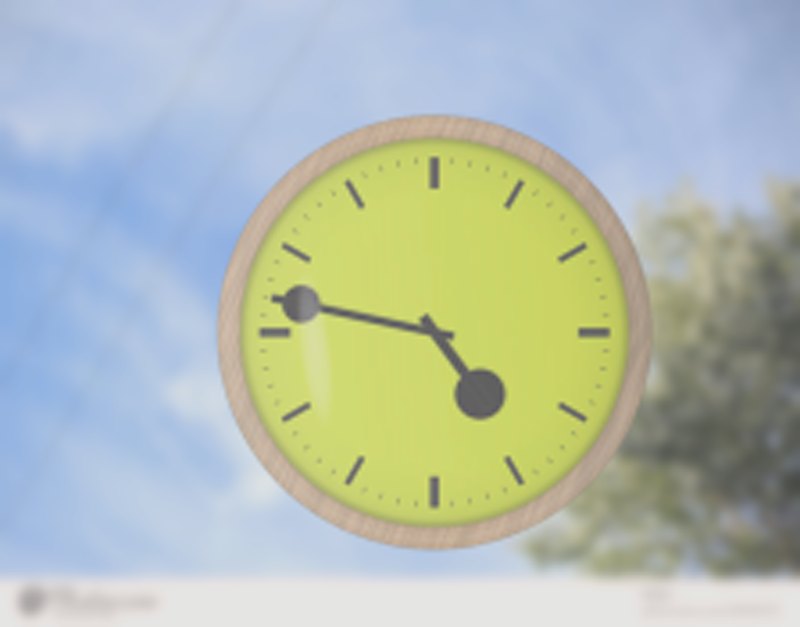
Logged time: 4,47
